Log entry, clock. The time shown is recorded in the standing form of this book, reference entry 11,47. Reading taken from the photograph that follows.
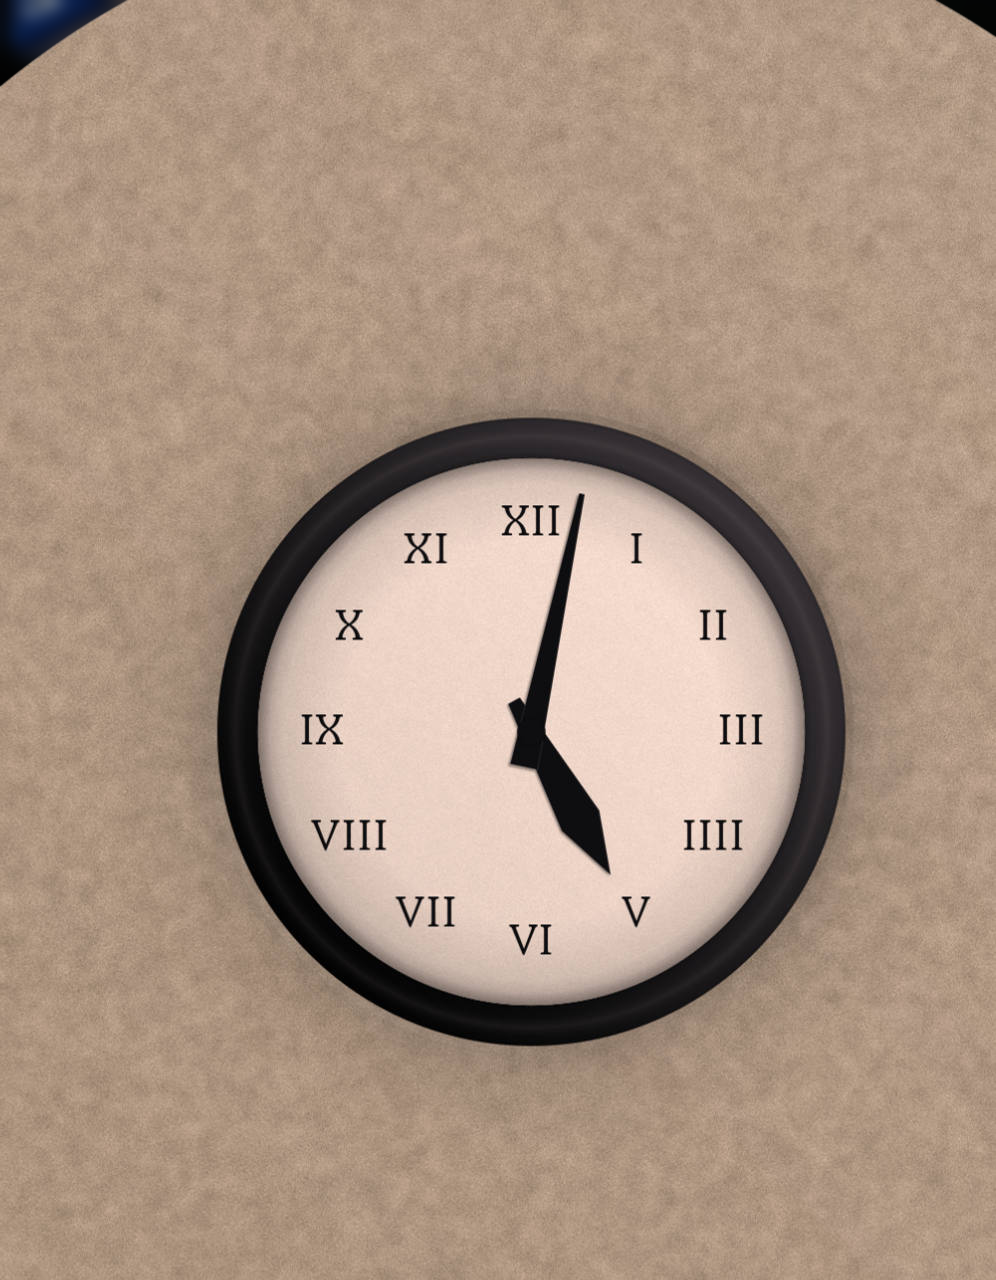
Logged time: 5,02
